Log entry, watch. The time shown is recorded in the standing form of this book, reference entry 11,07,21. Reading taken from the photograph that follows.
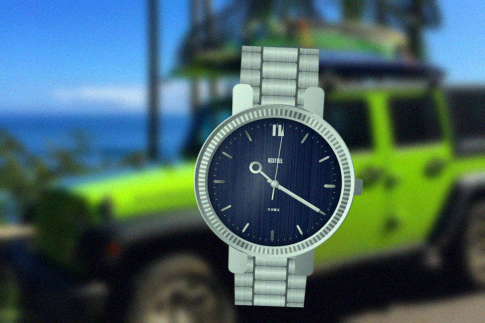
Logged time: 10,20,01
